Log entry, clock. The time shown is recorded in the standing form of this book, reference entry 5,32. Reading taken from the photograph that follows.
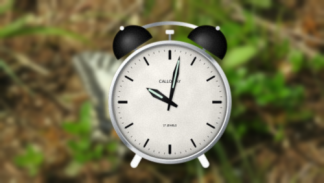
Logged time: 10,02
